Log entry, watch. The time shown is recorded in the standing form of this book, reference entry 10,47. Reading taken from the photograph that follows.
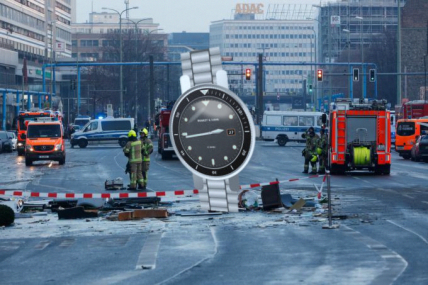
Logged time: 2,44
